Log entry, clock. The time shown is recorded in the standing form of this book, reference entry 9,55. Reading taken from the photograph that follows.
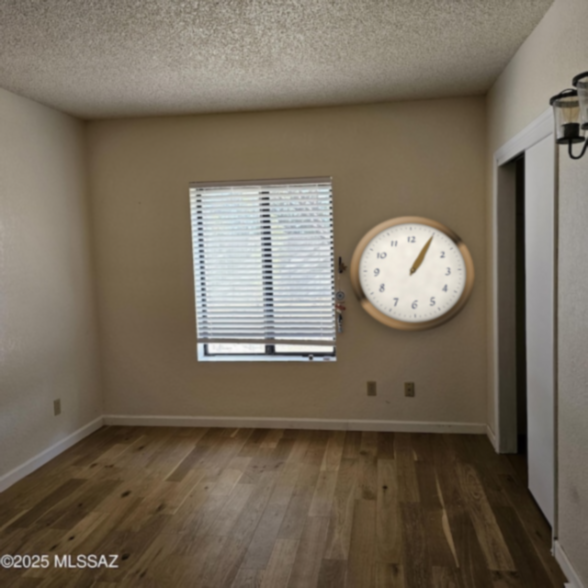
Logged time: 1,05
